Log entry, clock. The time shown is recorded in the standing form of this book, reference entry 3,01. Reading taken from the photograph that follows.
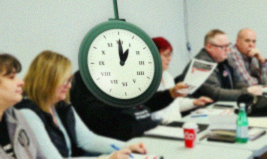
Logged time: 1,00
